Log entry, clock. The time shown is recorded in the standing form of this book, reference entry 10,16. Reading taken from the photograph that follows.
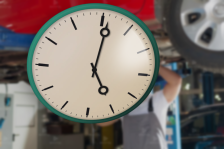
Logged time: 5,01
